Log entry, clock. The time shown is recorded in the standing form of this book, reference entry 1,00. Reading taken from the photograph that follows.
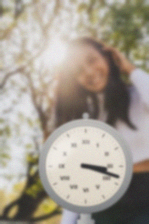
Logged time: 3,18
